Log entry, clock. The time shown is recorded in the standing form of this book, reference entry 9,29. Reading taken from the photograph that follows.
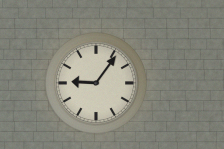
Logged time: 9,06
